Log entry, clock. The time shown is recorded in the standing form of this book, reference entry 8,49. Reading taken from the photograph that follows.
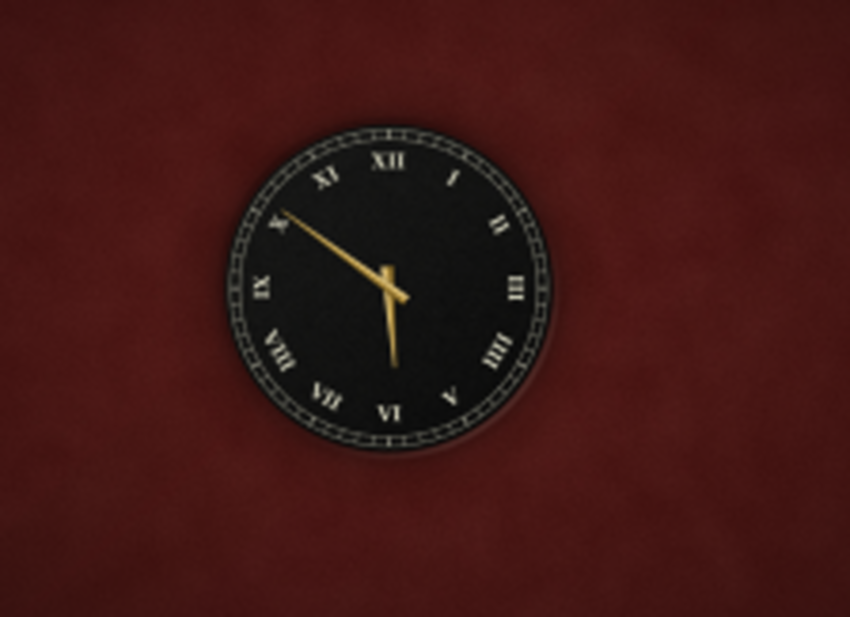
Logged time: 5,51
